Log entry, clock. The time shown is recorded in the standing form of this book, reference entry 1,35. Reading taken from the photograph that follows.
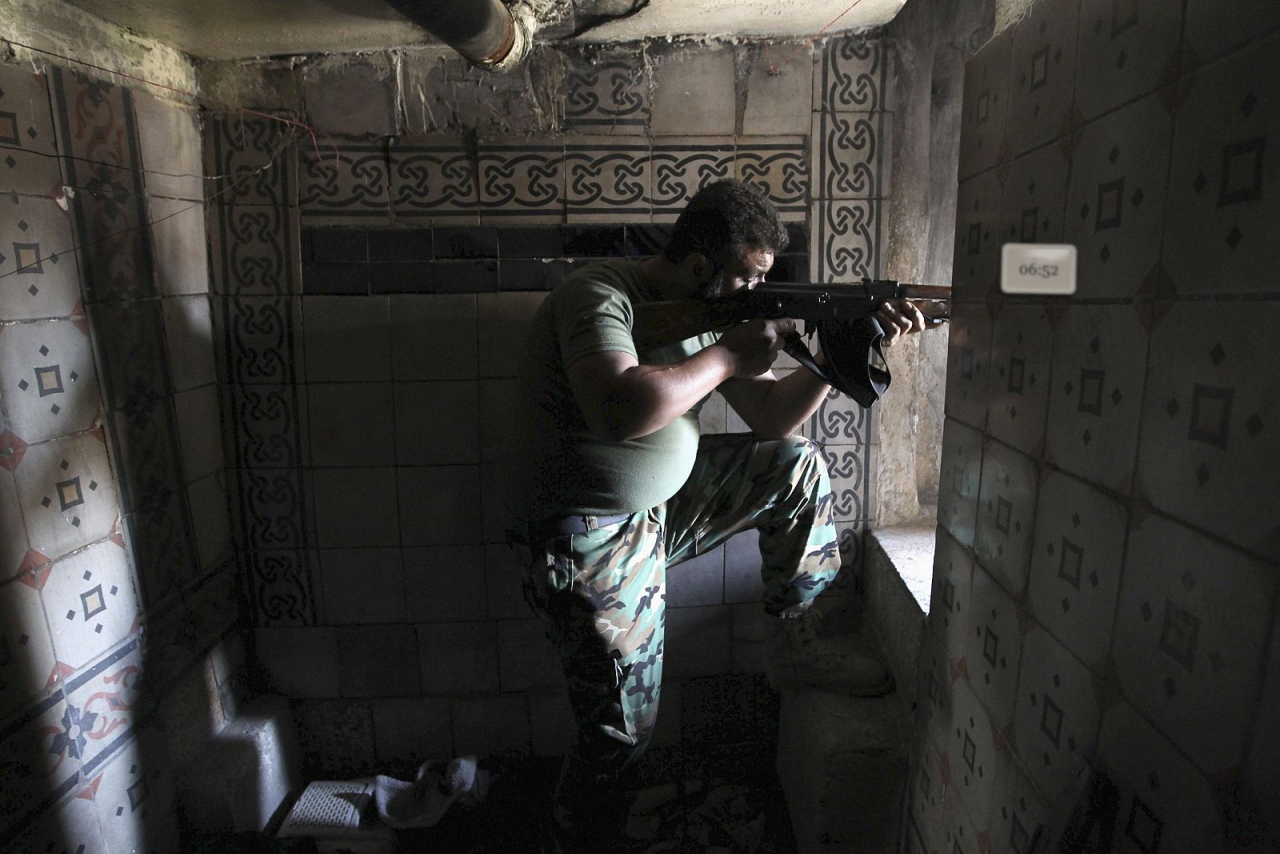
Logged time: 6,52
